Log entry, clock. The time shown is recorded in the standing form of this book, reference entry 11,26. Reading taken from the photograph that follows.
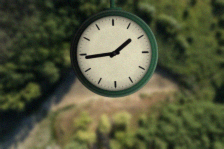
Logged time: 1,44
